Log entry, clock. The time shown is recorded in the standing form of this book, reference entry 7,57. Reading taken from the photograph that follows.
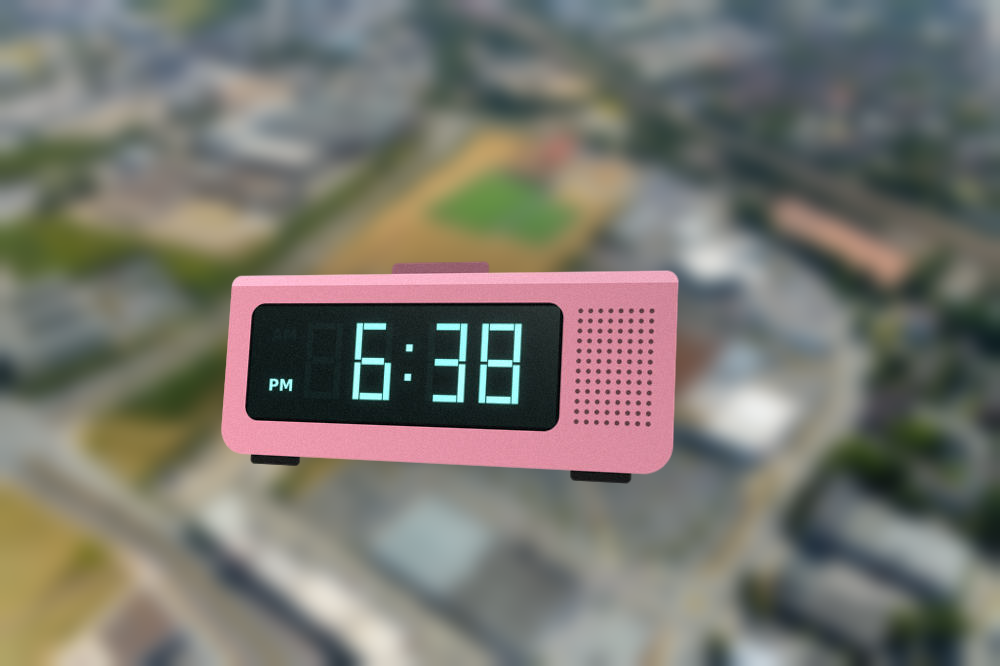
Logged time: 6,38
